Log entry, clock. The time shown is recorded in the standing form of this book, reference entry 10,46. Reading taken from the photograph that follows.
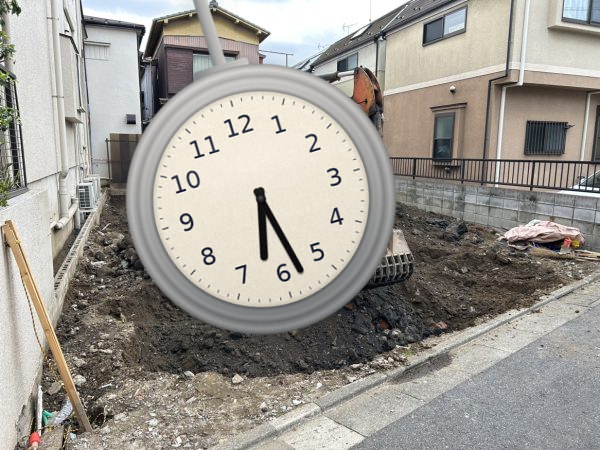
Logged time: 6,28
